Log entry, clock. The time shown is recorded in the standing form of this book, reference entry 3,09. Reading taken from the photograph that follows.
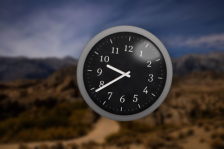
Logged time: 9,39
